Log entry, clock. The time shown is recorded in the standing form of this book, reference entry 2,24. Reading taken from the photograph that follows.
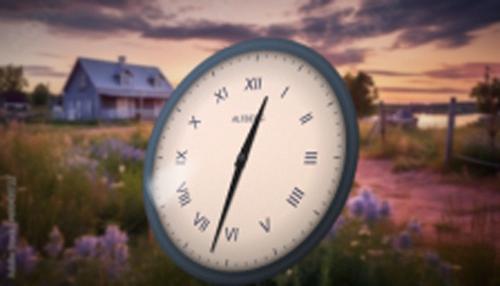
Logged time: 12,32
